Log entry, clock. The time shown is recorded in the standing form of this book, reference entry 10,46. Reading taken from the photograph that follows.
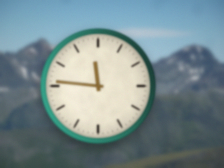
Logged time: 11,46
